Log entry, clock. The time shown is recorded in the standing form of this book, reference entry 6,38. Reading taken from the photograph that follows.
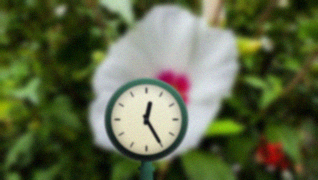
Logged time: 12,25
